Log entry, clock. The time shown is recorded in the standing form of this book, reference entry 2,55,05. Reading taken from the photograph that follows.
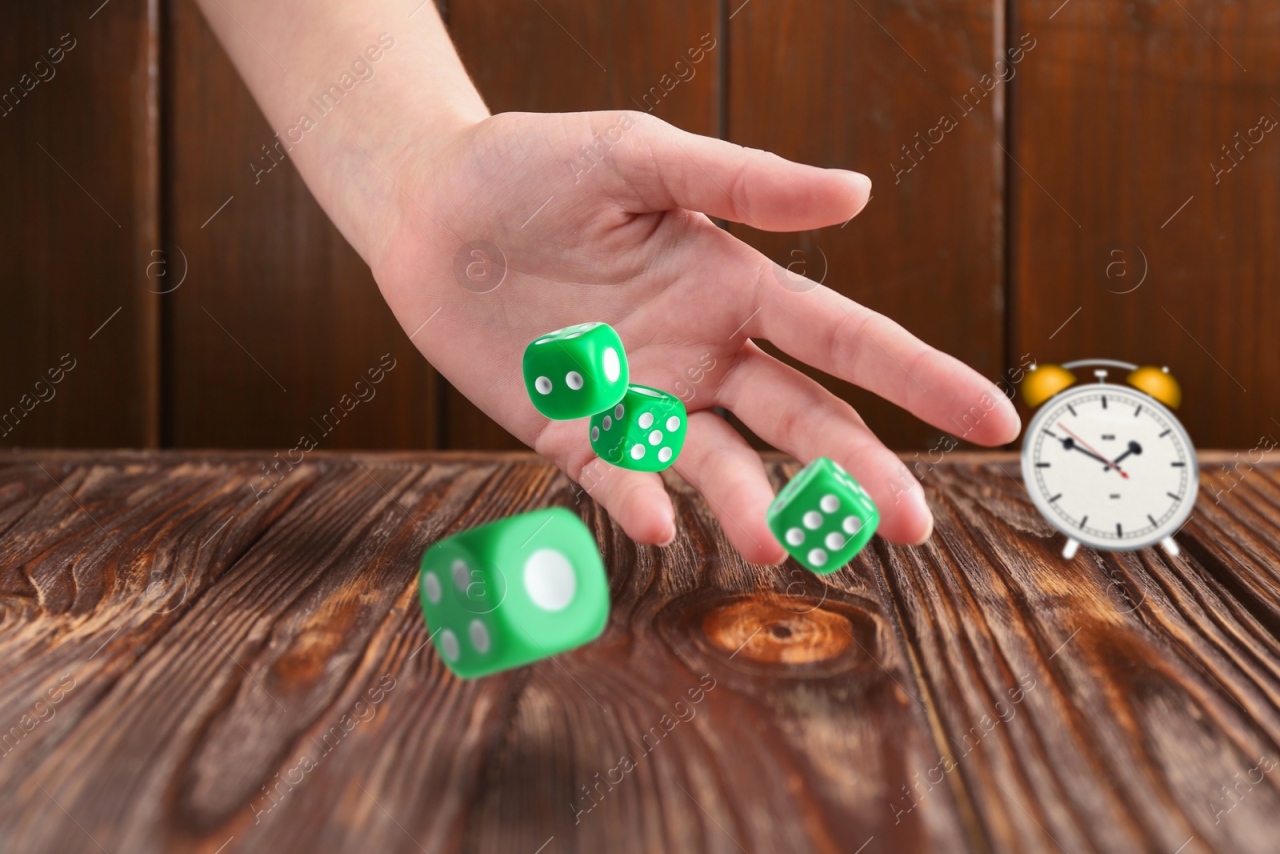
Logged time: 1,49,52
